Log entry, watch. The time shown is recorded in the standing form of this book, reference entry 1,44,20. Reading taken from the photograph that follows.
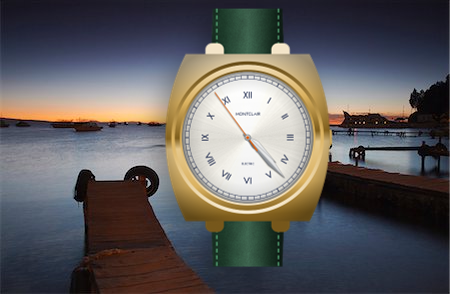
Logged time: 4,22,54
